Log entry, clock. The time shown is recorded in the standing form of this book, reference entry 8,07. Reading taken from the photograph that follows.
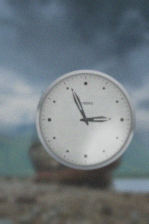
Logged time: 2,56
